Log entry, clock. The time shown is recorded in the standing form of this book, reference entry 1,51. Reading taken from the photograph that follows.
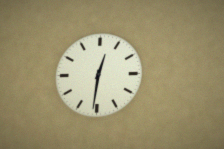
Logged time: 12,31
